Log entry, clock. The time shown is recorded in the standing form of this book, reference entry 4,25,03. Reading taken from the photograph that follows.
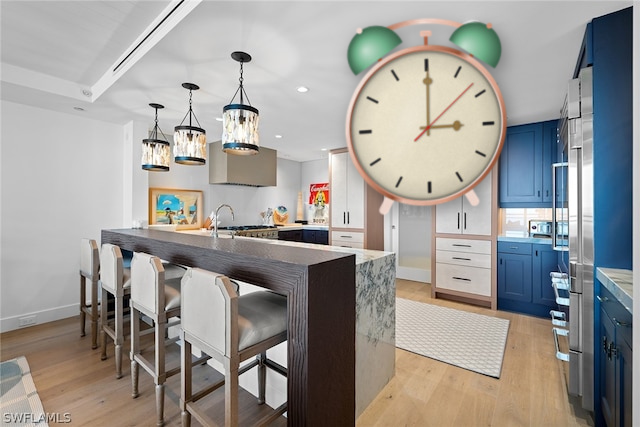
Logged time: 3,00,08
